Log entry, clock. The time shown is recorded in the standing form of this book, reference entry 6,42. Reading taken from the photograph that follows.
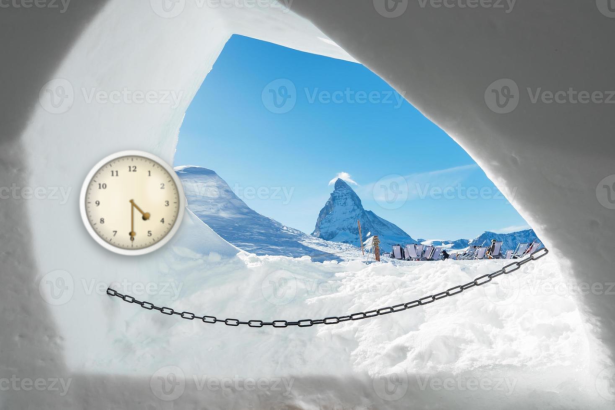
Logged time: 4,30
